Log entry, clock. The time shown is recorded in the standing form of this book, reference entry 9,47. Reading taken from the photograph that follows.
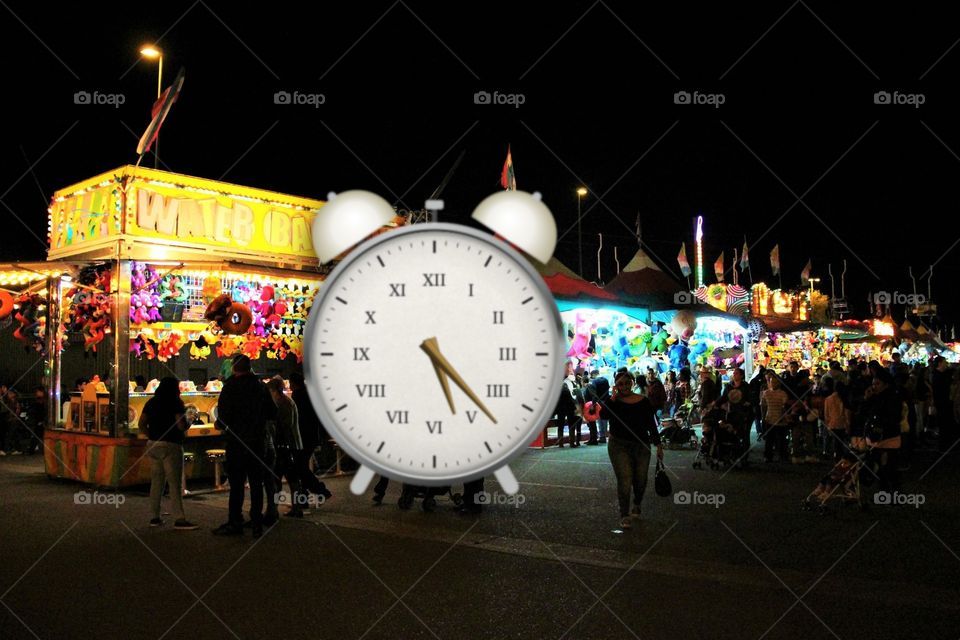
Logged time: 5,23
